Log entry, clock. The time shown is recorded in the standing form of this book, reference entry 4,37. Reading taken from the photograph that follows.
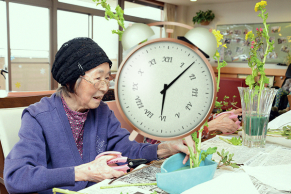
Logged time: 6,07
